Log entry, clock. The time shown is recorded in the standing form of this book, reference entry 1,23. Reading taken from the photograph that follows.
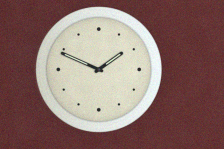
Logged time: 1,49
